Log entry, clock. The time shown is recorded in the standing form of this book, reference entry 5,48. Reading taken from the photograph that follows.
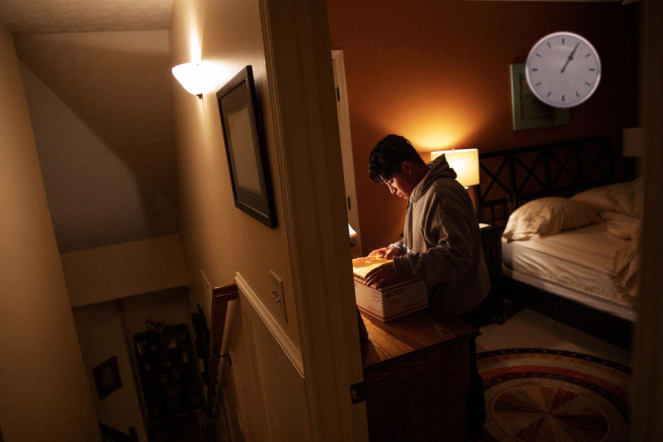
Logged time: 1,05
